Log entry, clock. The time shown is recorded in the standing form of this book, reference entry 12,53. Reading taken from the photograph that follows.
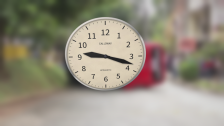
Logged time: 9,18
